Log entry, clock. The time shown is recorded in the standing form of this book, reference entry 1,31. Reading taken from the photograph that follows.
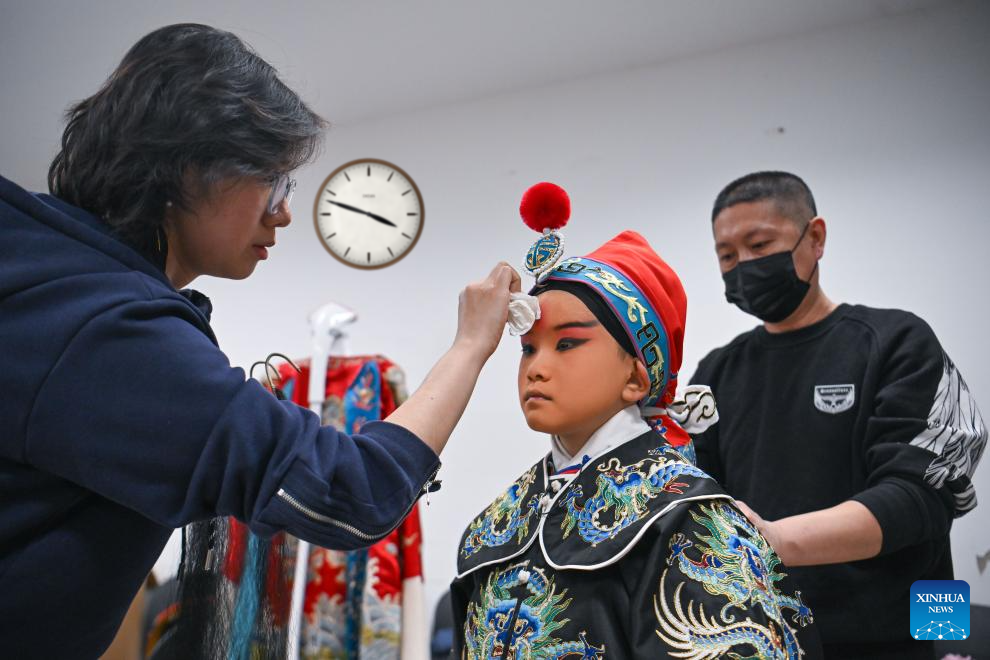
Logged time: 3,48
